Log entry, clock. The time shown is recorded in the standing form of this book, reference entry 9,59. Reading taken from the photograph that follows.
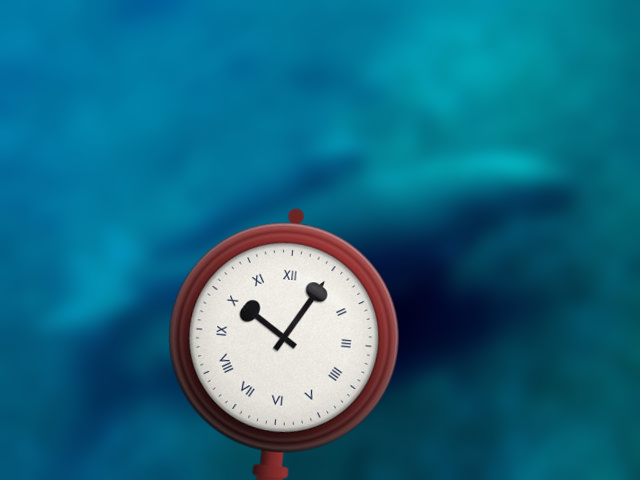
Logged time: 10,05
